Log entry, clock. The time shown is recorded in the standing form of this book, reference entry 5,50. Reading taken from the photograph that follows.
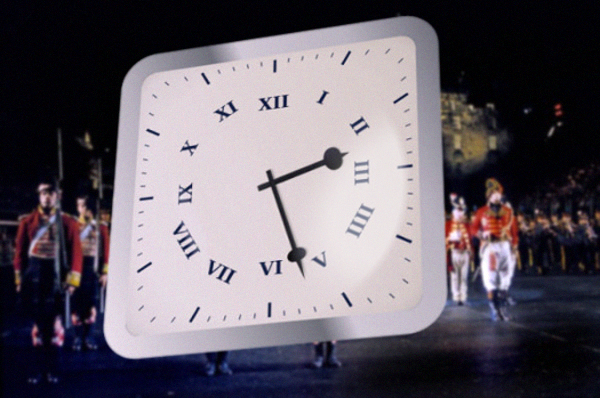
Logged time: 2,27
